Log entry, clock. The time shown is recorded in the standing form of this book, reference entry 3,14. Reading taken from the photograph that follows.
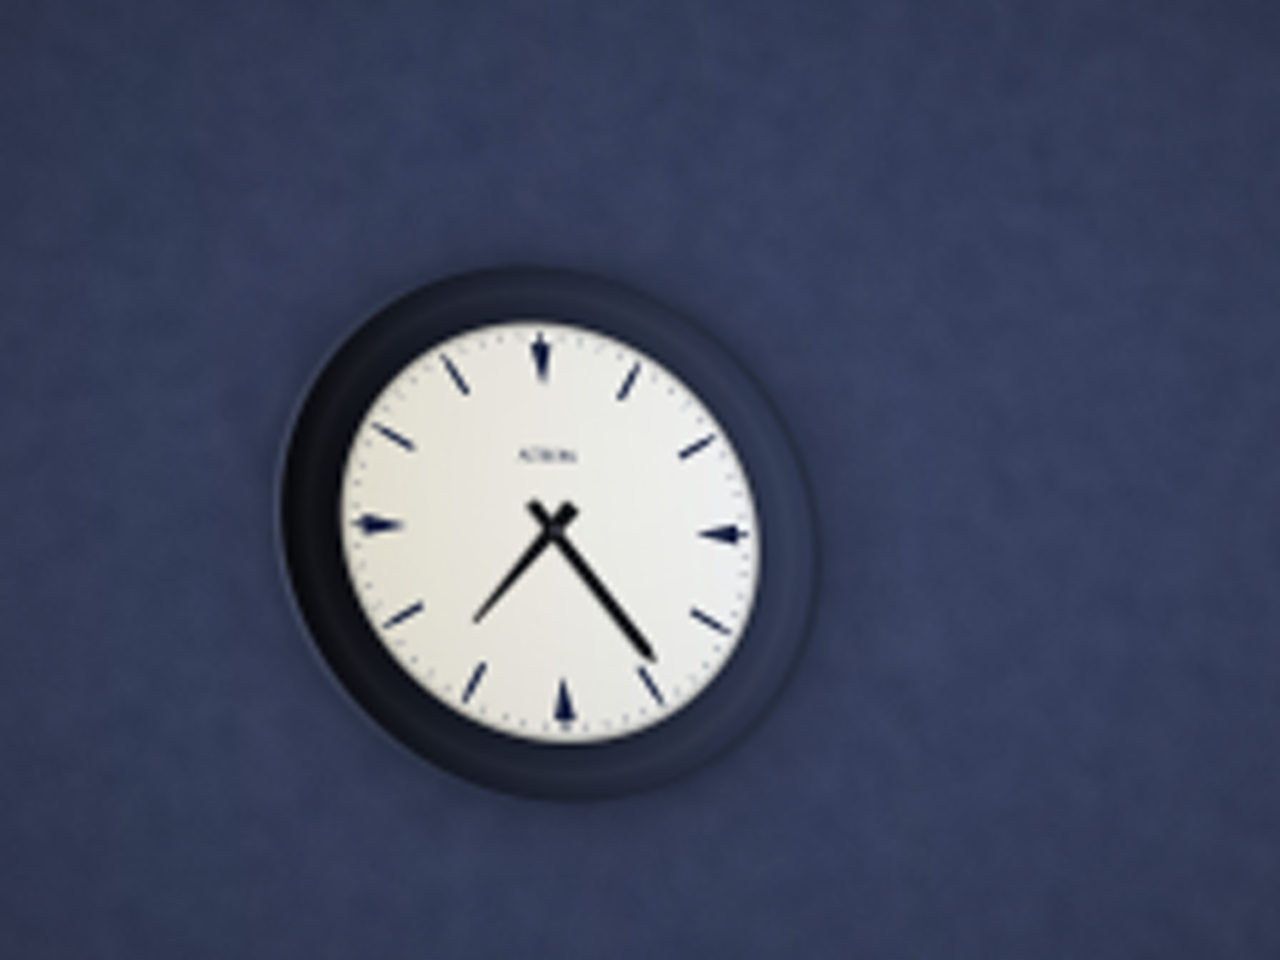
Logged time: 7,24
